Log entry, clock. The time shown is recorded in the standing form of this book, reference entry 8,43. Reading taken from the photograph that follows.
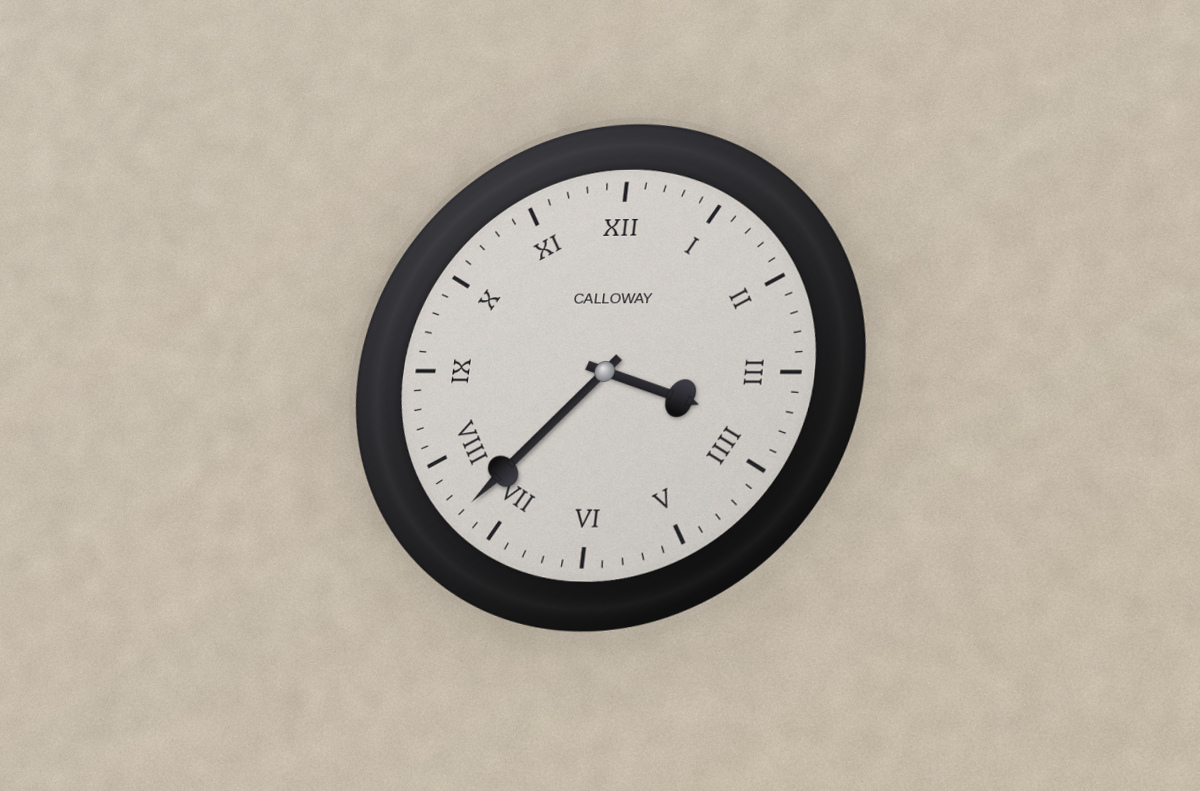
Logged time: 3,37
